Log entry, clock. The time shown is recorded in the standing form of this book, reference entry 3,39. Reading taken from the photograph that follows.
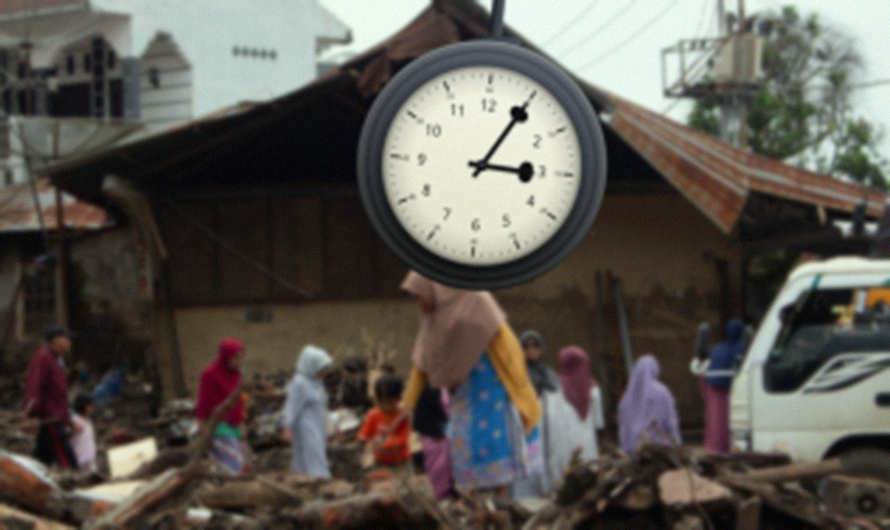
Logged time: 3,05
